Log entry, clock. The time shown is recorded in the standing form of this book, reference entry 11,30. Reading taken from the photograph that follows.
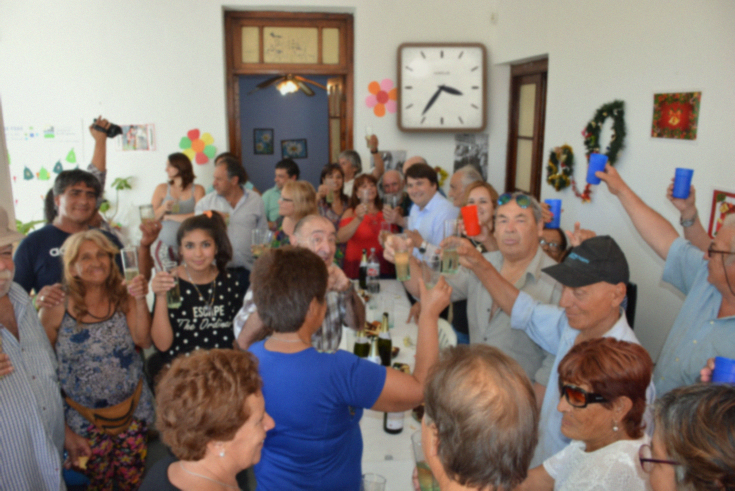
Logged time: 3,36
